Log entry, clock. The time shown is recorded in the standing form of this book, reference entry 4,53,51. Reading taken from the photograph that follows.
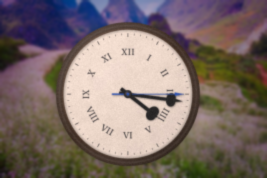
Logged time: 4,16,15
